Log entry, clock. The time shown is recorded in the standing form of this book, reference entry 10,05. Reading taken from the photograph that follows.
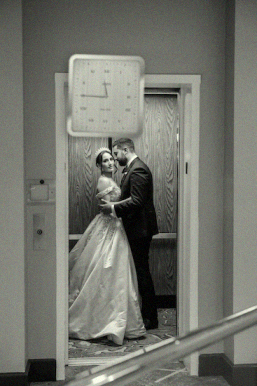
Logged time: 11,45
